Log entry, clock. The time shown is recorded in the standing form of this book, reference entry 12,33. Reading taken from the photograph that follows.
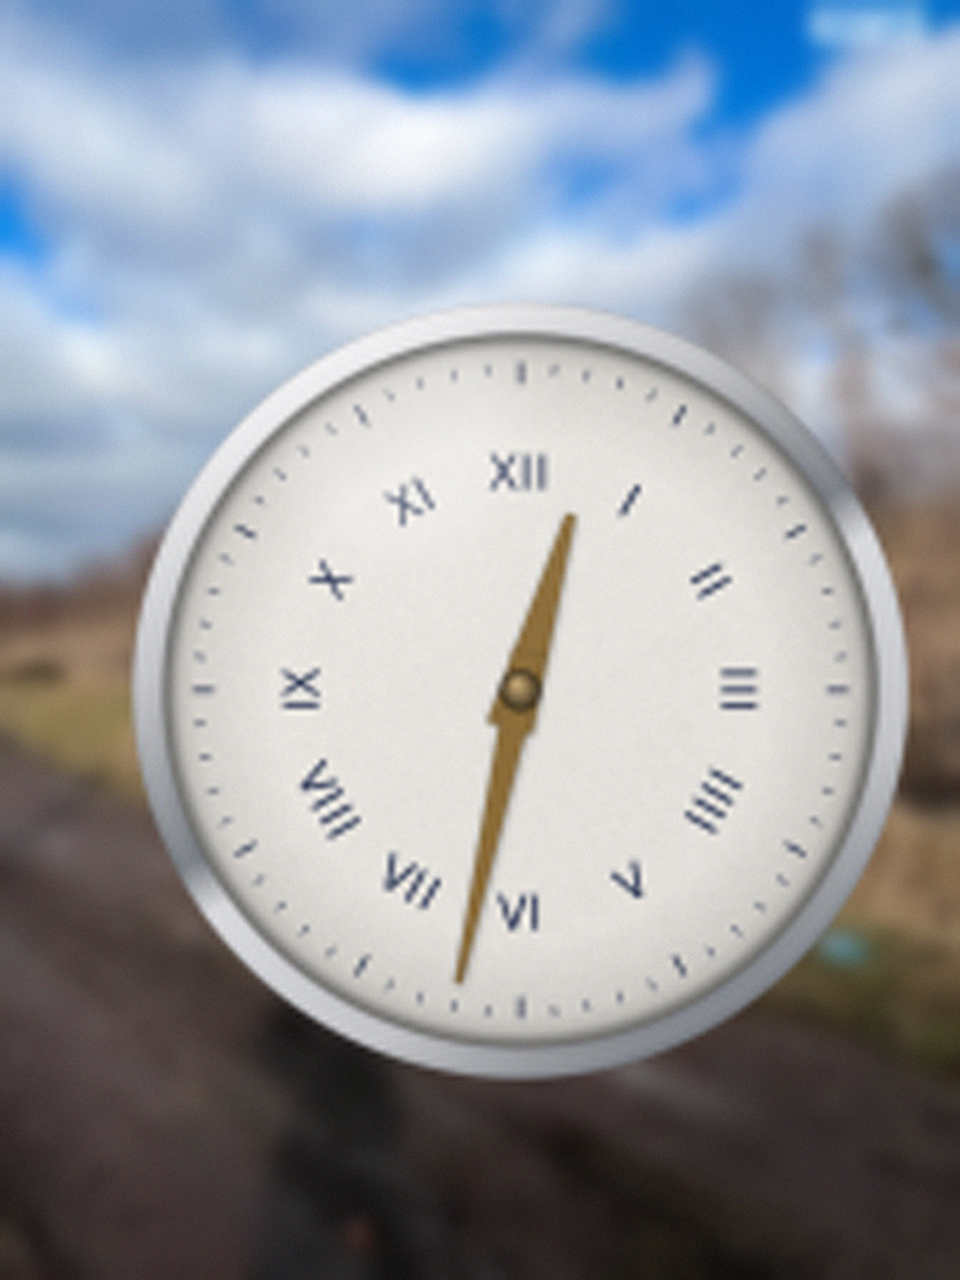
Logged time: 12,32
